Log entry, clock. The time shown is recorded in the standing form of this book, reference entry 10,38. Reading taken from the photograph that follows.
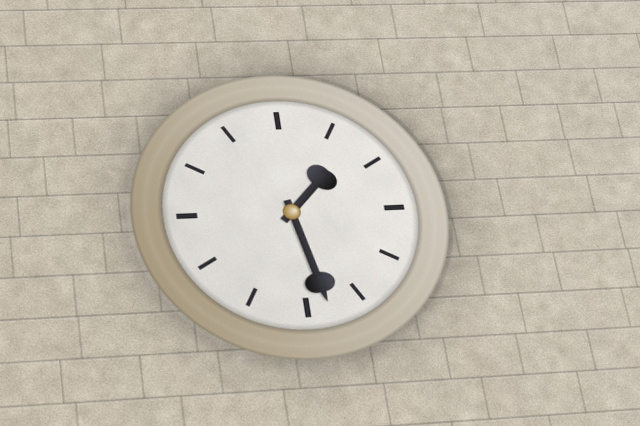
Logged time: 1,28
